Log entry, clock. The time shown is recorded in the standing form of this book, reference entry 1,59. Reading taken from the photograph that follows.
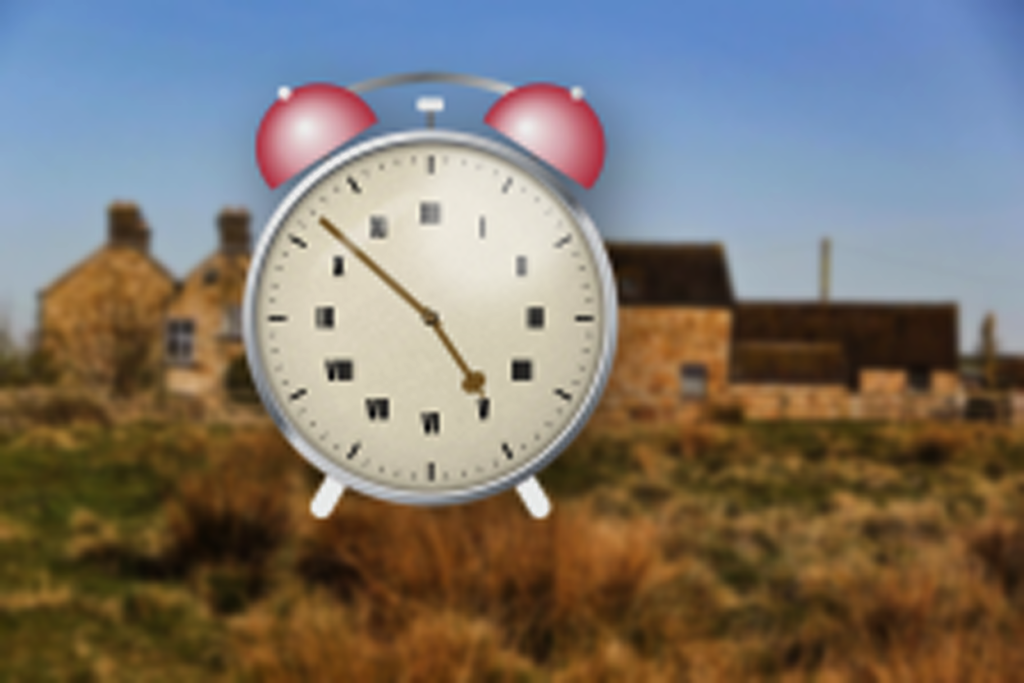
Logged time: 4,52
